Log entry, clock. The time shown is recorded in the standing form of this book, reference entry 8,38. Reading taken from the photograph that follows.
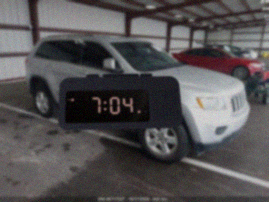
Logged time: 7,04
